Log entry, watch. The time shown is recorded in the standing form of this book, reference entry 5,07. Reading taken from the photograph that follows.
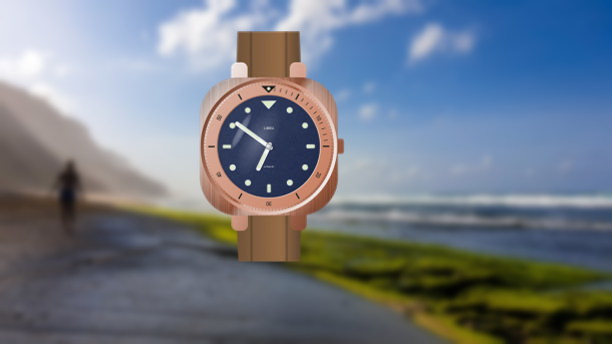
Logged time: 6,51
